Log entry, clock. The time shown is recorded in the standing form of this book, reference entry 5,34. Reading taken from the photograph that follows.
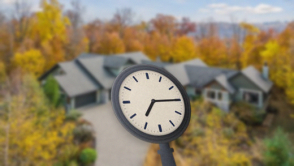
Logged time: 7,15
